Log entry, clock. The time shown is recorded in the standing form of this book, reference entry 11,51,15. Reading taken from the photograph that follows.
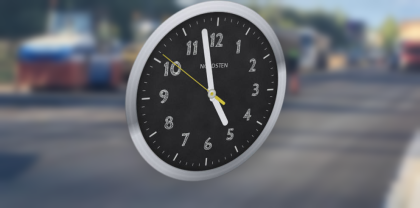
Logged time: 4,57,51
